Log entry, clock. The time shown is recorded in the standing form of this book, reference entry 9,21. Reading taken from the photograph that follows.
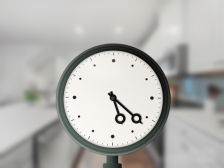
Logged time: 5,22
